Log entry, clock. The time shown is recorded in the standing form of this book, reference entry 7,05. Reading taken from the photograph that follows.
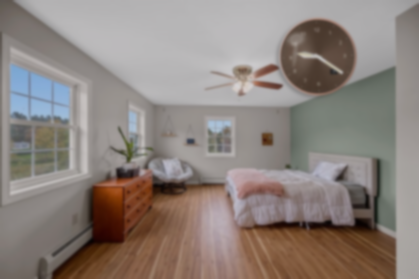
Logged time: 9,21
